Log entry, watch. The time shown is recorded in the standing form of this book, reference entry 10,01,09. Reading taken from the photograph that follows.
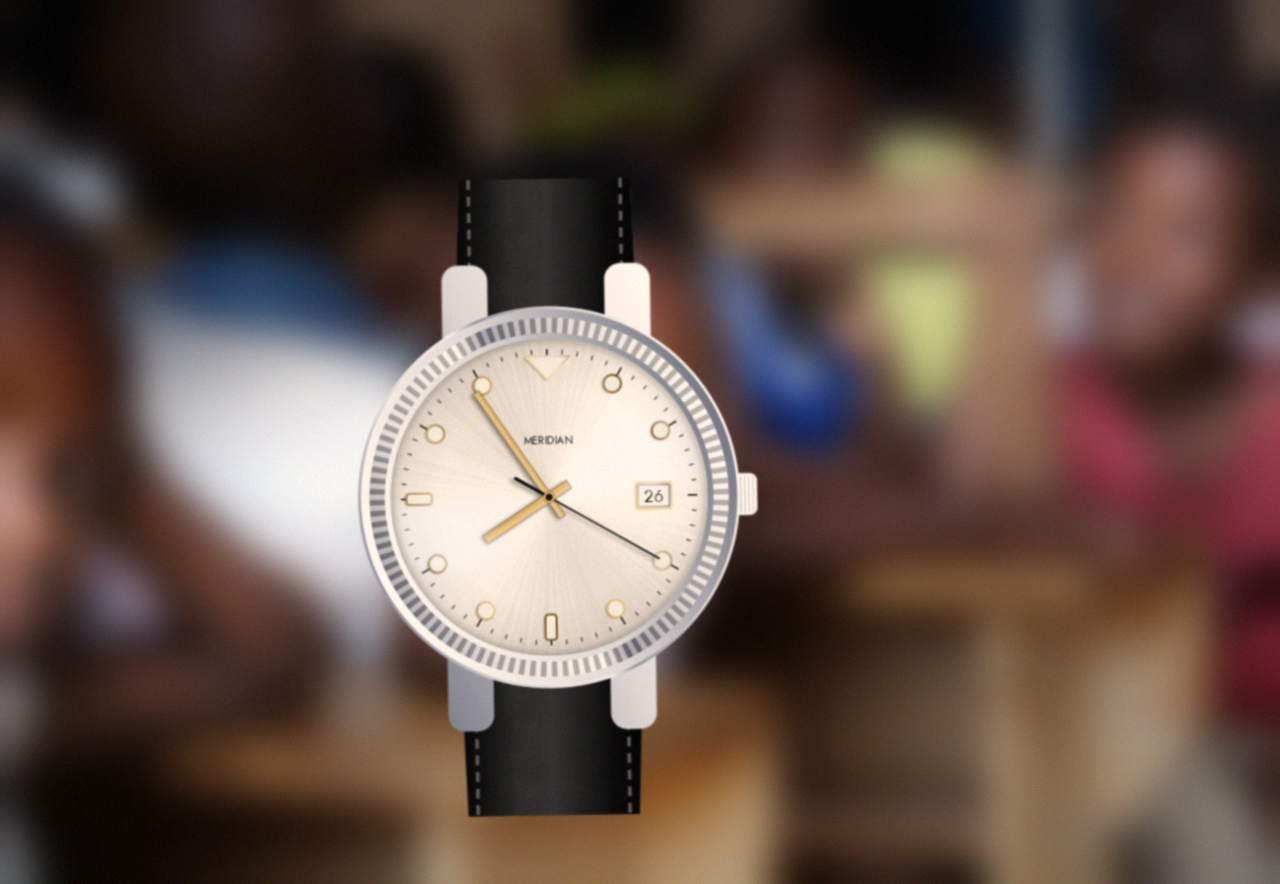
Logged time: 7,54,20
